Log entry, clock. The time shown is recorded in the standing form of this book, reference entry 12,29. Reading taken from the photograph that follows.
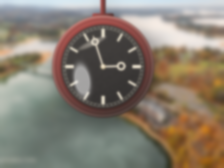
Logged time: 2,57
